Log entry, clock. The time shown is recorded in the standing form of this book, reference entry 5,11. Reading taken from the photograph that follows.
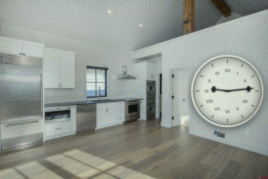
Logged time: 9,14
